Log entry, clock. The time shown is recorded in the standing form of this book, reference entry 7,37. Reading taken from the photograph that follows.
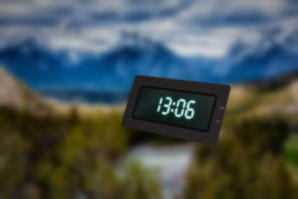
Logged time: 13,06
